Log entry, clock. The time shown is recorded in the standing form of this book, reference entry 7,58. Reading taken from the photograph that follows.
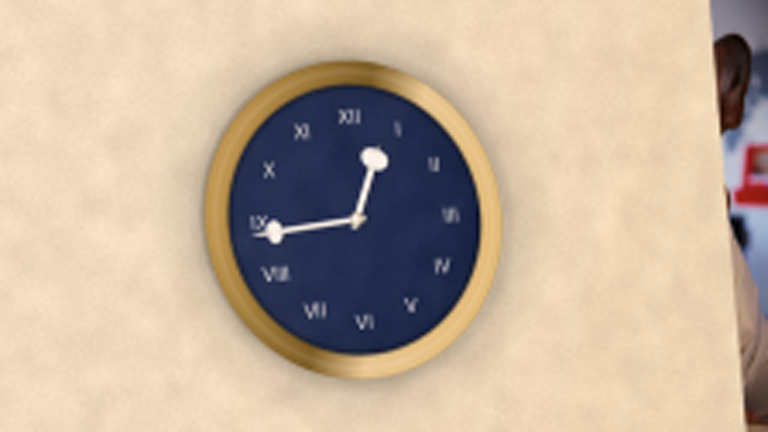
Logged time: 12,44
